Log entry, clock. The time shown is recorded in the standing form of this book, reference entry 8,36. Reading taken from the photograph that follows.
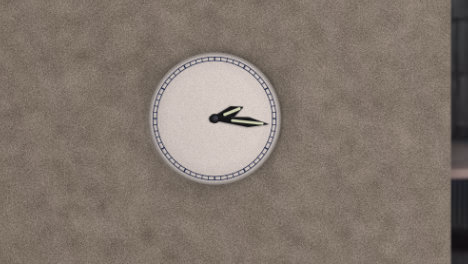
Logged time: 2,16
